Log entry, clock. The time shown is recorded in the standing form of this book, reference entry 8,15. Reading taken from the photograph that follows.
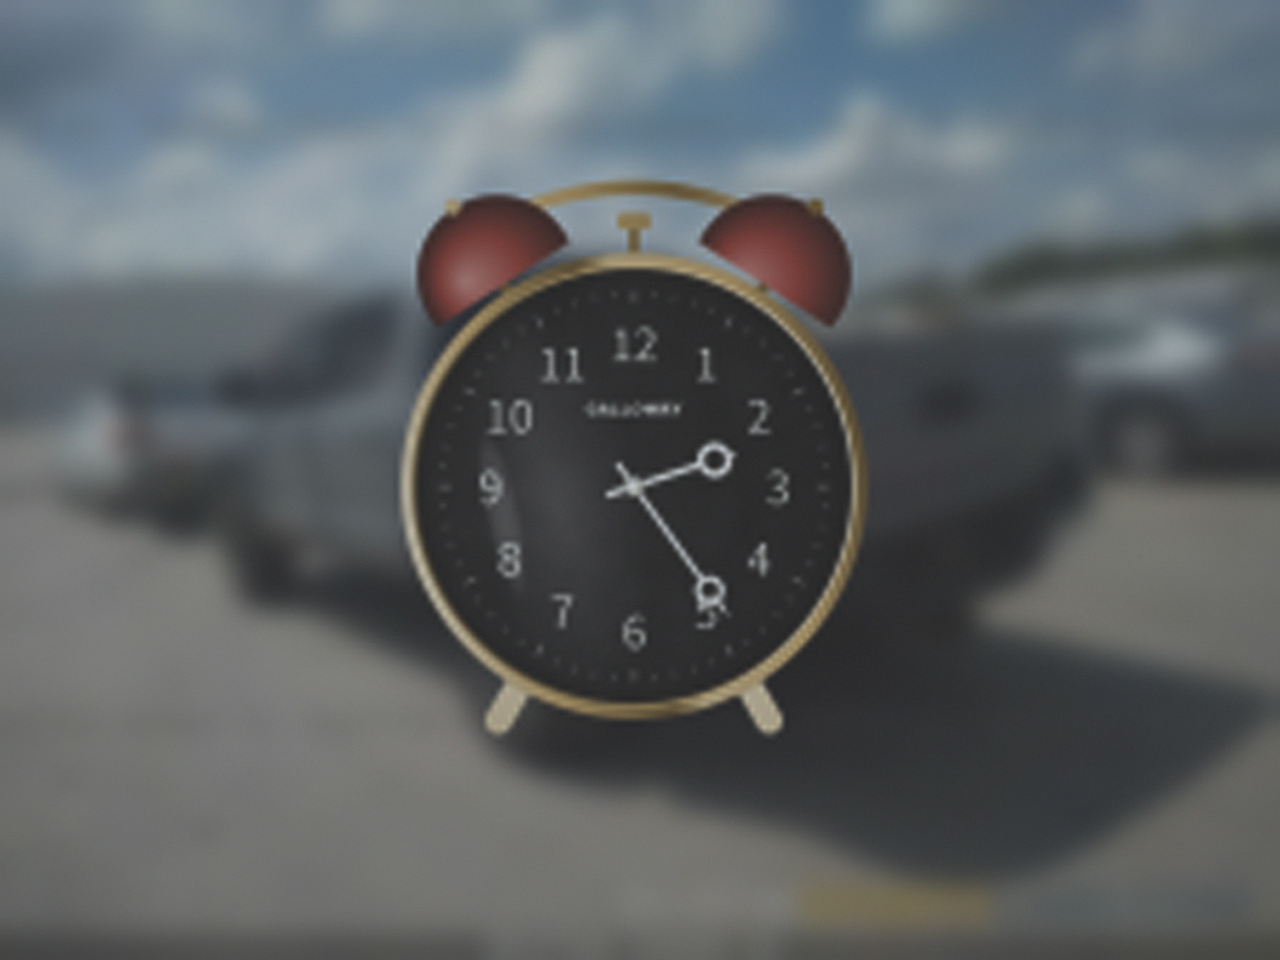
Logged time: 2,24
